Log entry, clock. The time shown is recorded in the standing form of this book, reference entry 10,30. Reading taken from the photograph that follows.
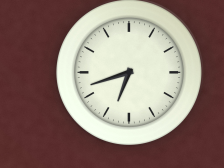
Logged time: 6,42
